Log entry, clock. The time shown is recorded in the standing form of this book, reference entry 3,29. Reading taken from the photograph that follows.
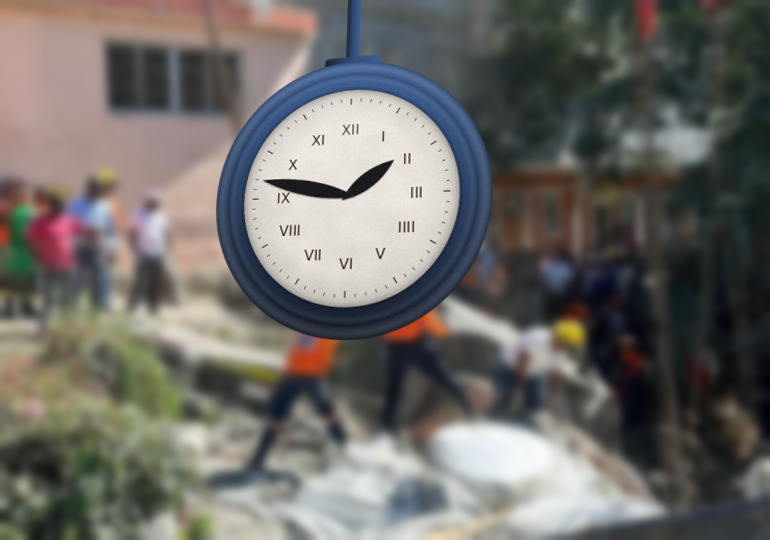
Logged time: 1,47
